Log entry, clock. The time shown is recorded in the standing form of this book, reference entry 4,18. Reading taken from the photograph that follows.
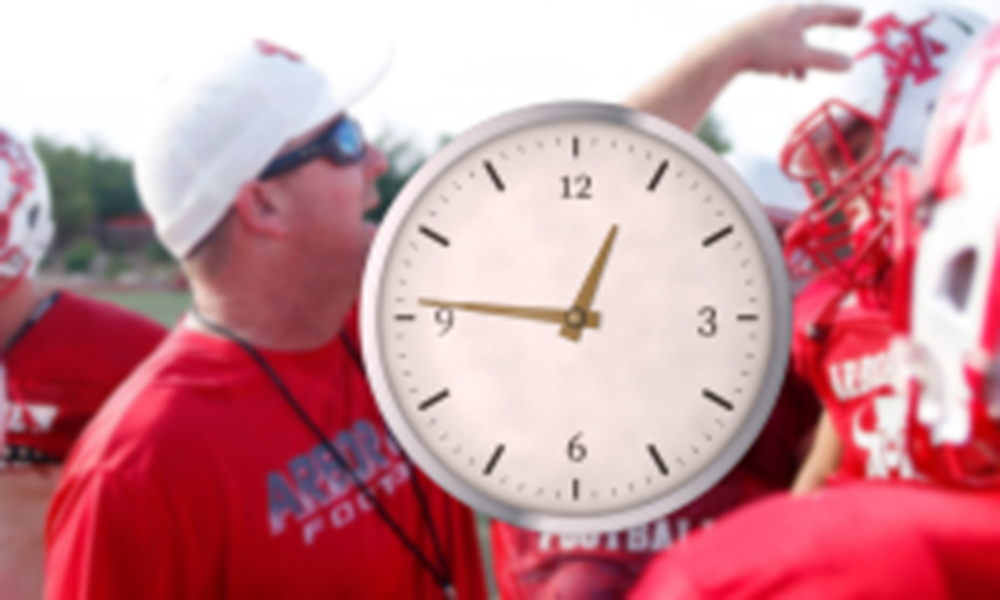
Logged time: 12,46
